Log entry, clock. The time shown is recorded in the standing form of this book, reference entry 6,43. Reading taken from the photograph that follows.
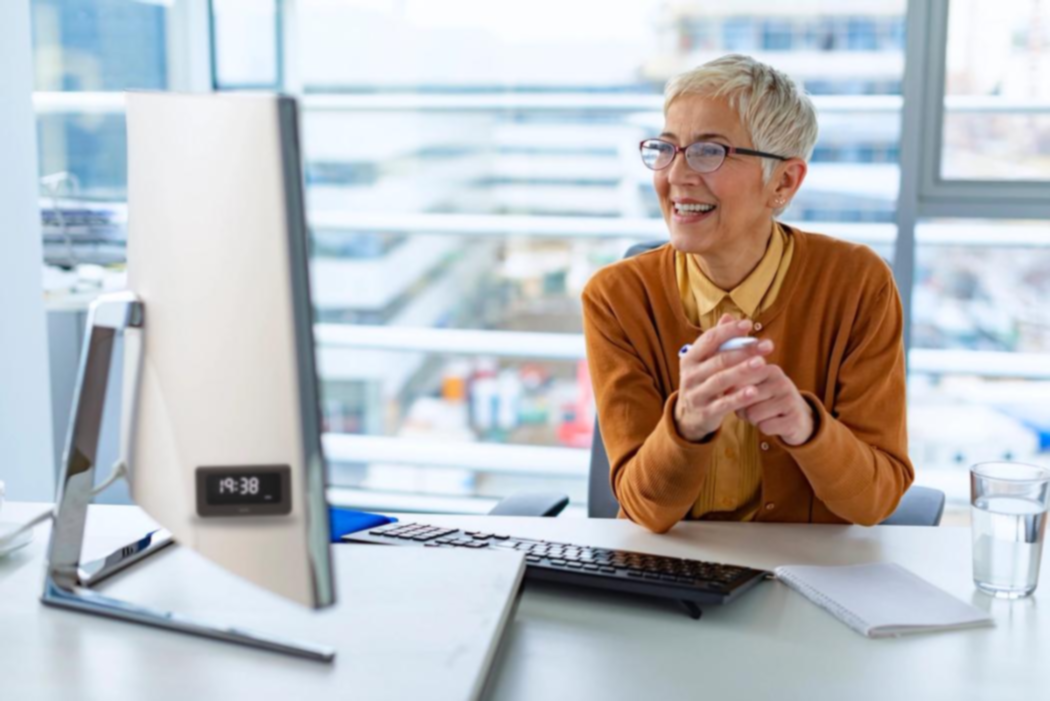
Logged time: 19,38
